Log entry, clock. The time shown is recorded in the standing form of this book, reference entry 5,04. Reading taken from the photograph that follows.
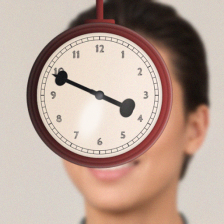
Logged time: 3,49
